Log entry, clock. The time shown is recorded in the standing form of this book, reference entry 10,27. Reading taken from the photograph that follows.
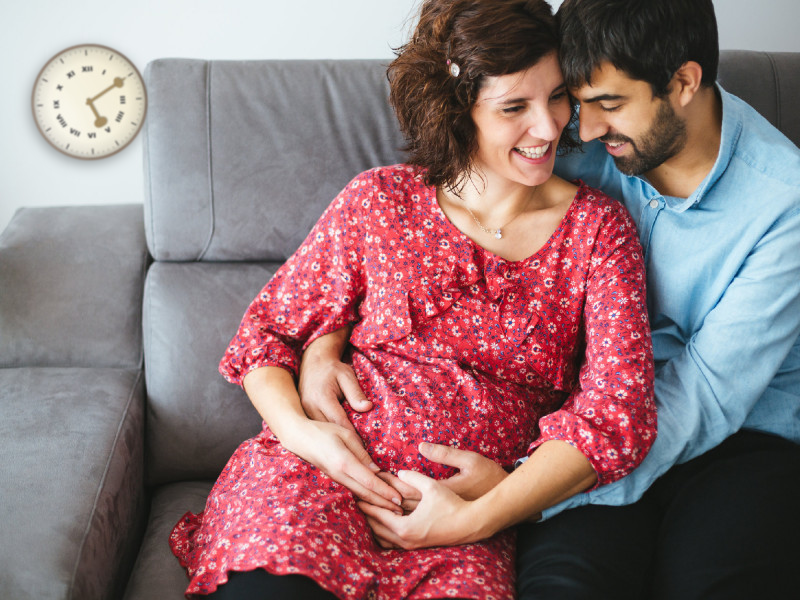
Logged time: 5,10
